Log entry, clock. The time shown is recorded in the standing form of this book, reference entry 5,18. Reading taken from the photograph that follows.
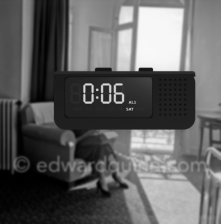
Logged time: 0,06
